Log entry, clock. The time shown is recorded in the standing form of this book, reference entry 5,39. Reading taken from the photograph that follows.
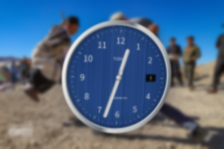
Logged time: 12,33
